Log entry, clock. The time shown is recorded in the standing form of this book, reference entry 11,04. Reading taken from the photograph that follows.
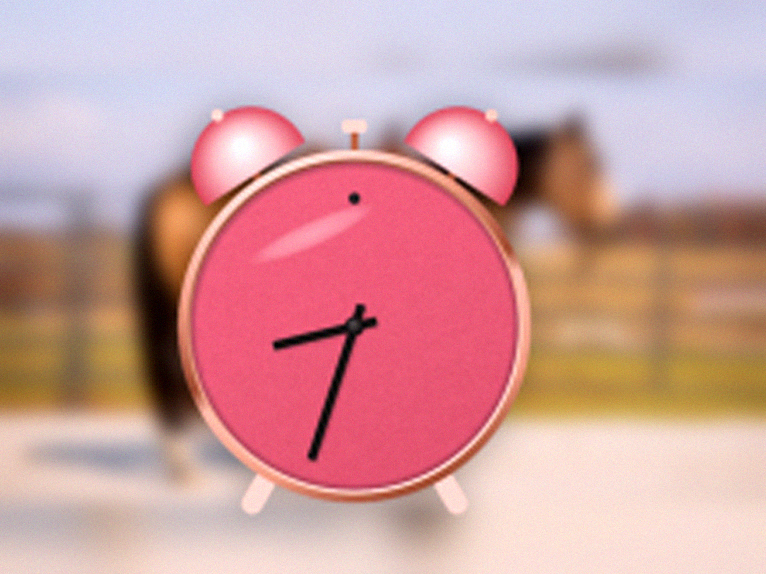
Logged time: 8,33
